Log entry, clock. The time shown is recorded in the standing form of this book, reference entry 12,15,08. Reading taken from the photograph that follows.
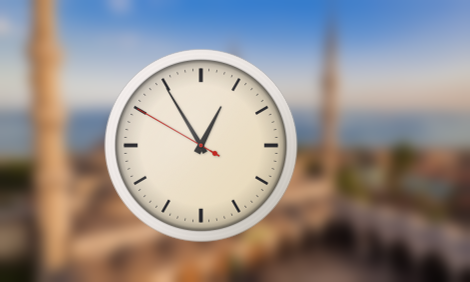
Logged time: 12,54,50
